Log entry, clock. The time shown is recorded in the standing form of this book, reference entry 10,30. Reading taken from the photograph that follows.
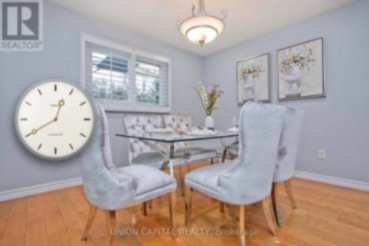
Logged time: 12,40
